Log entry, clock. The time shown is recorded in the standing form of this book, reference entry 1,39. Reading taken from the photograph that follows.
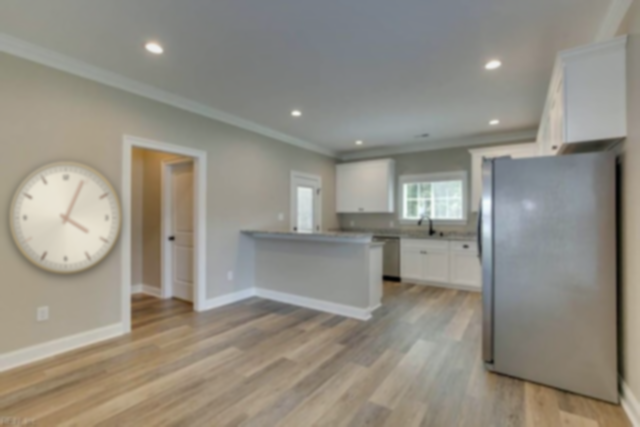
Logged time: 4,04
